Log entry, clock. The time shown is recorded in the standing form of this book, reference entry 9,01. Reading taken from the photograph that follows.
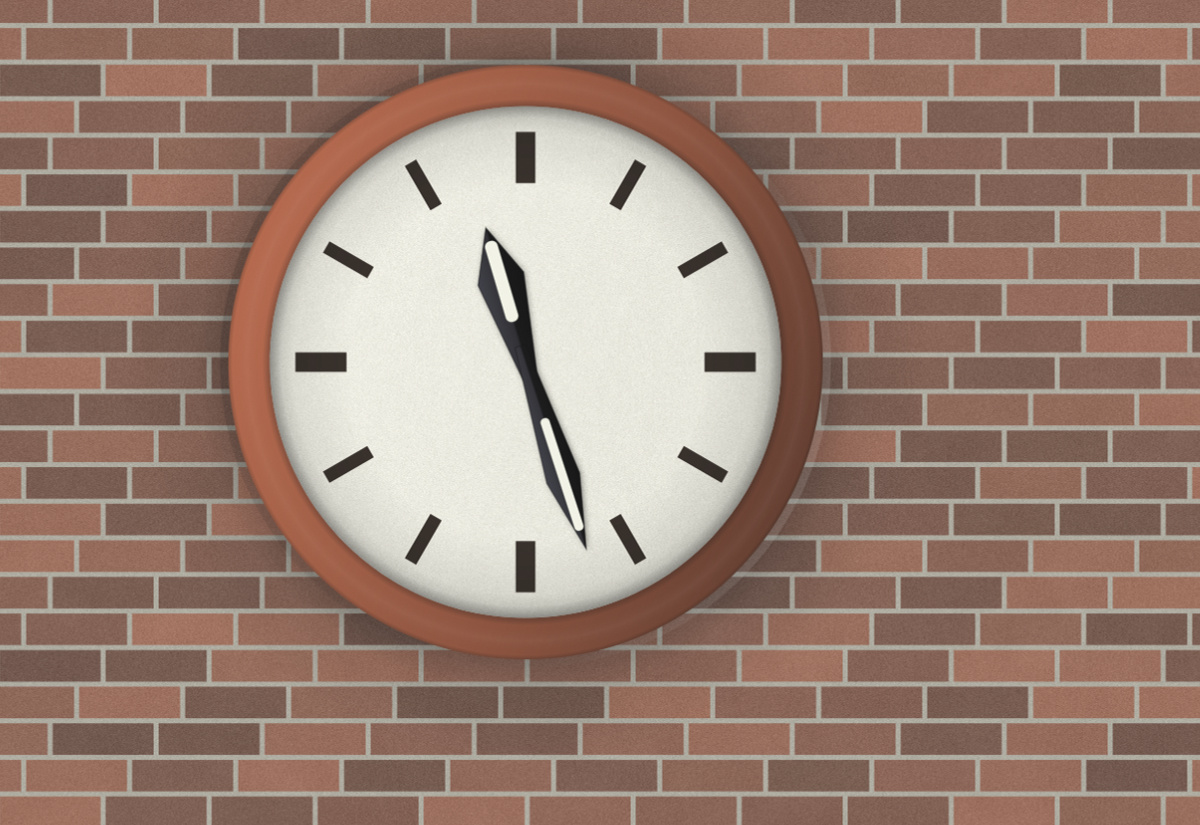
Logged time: 11,27
